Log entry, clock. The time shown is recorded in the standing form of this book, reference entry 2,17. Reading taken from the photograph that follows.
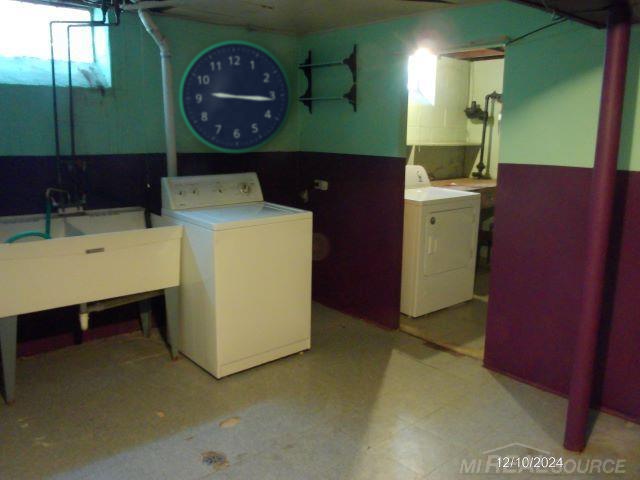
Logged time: 9,16
